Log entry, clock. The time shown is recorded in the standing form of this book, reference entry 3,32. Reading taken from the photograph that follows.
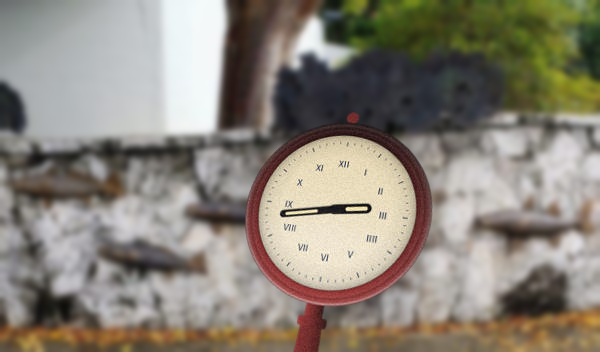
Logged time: 2,43
